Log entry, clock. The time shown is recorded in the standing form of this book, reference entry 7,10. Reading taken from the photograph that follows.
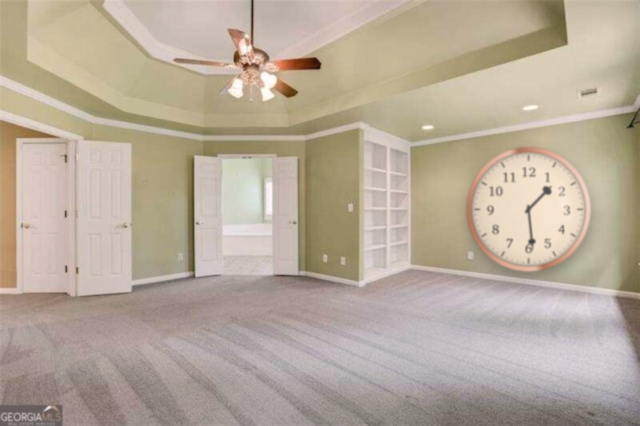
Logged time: 1,29
